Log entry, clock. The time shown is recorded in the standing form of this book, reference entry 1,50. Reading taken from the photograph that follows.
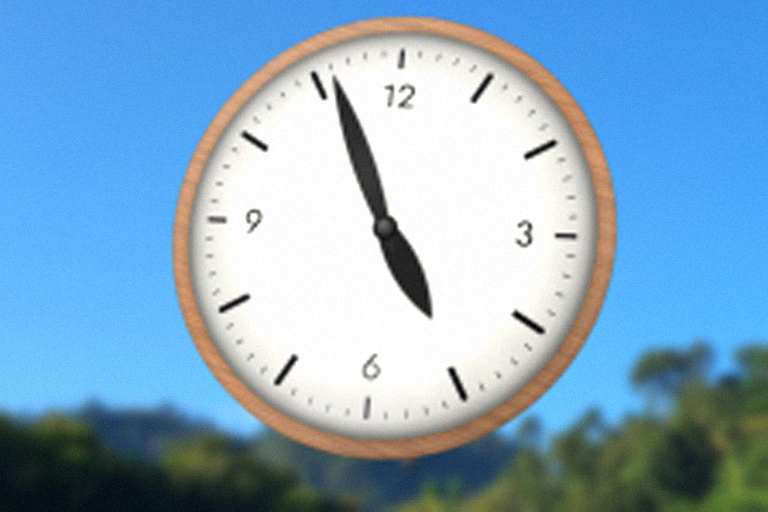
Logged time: 4,56
